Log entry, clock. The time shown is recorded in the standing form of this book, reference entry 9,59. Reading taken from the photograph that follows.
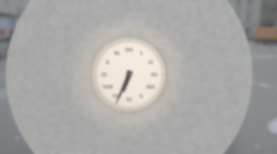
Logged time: 6,34
